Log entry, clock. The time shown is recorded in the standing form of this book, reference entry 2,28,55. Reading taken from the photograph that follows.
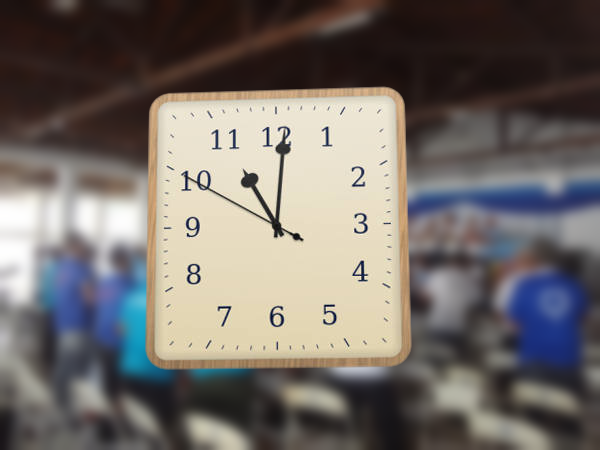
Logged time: 11,00,50
